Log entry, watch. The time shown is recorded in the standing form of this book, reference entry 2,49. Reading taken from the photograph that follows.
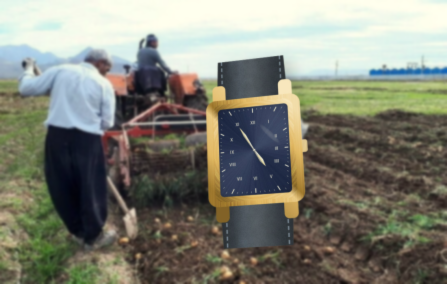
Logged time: 4,55
